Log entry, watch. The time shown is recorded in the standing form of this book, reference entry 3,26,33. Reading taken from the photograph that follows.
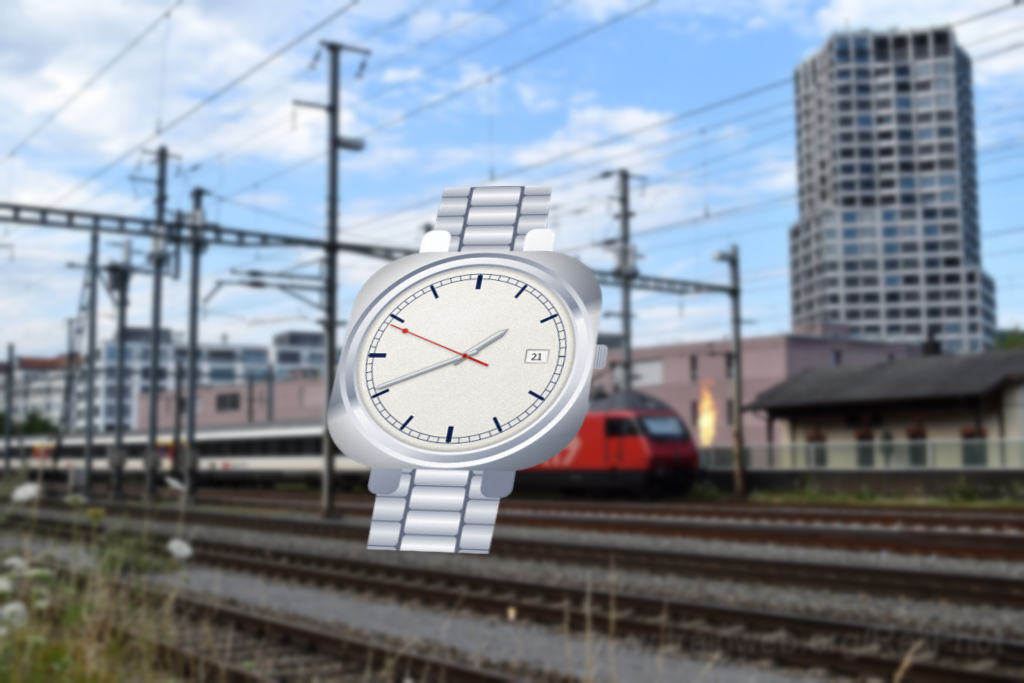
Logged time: 1,40,49
